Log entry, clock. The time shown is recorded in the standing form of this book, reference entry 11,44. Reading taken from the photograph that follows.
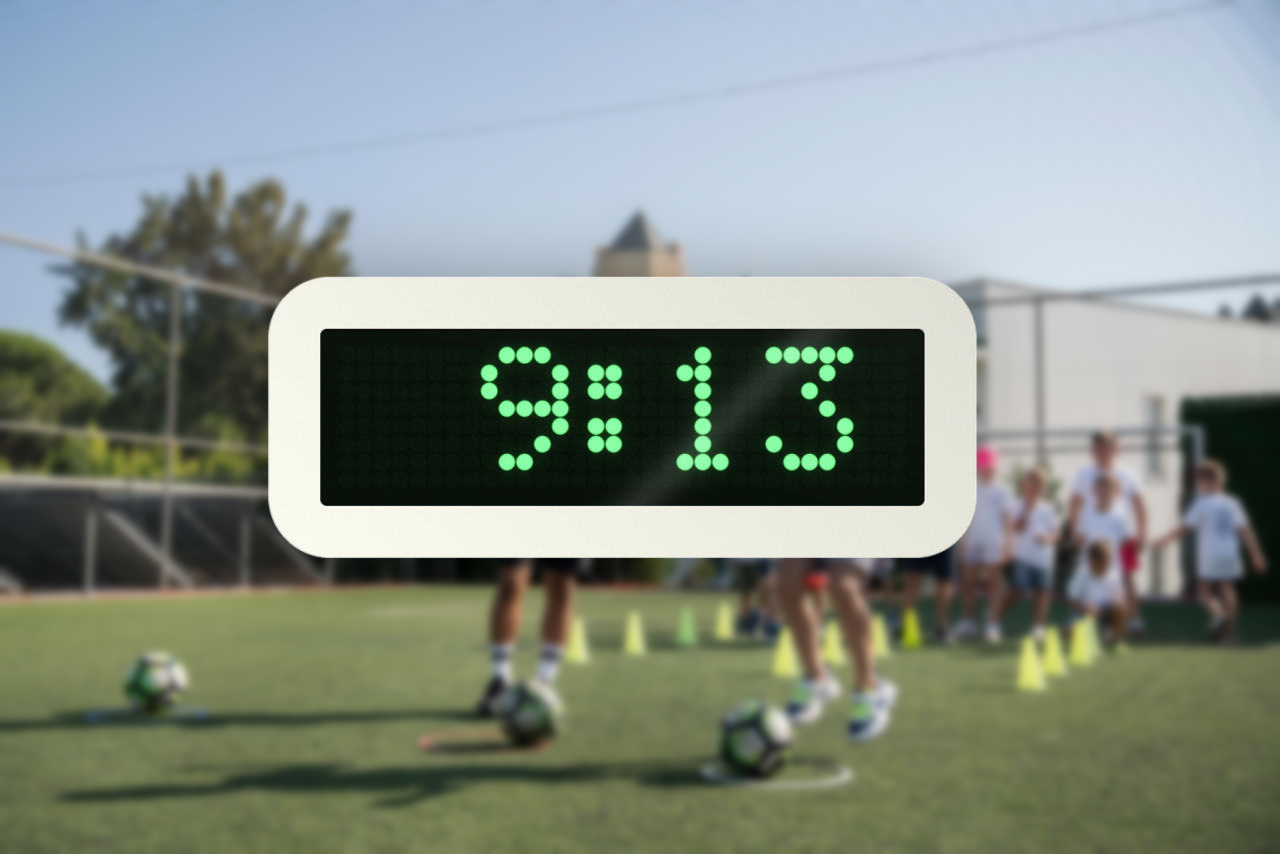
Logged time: 9,13
